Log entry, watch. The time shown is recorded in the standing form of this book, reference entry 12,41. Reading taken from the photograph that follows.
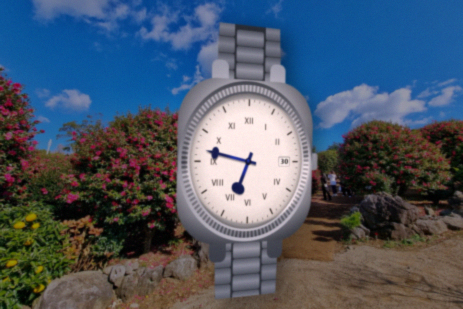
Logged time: 6,47
